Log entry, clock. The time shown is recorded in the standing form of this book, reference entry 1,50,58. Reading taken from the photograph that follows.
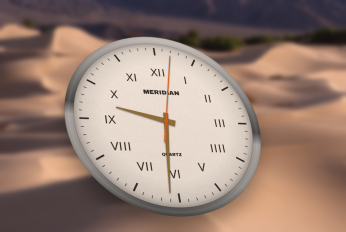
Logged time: 9,31,02
